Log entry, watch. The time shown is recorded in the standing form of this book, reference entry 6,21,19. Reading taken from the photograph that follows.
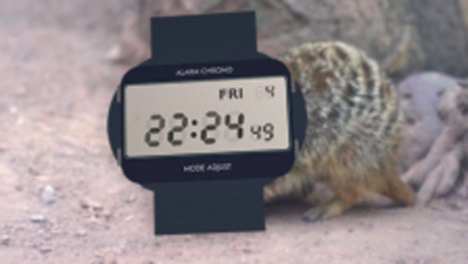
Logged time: 22,24,49
